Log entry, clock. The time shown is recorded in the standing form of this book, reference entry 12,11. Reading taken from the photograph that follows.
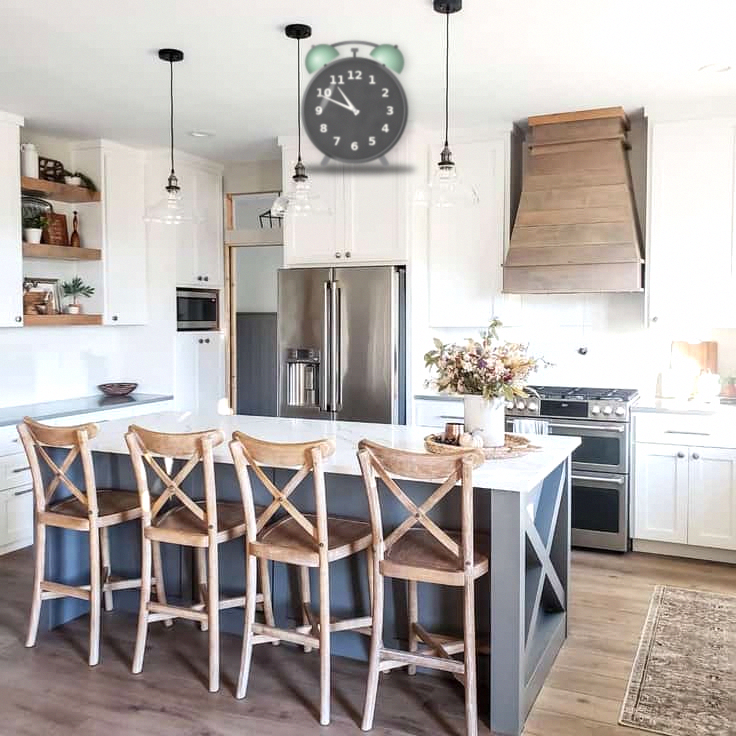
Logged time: 10,49
